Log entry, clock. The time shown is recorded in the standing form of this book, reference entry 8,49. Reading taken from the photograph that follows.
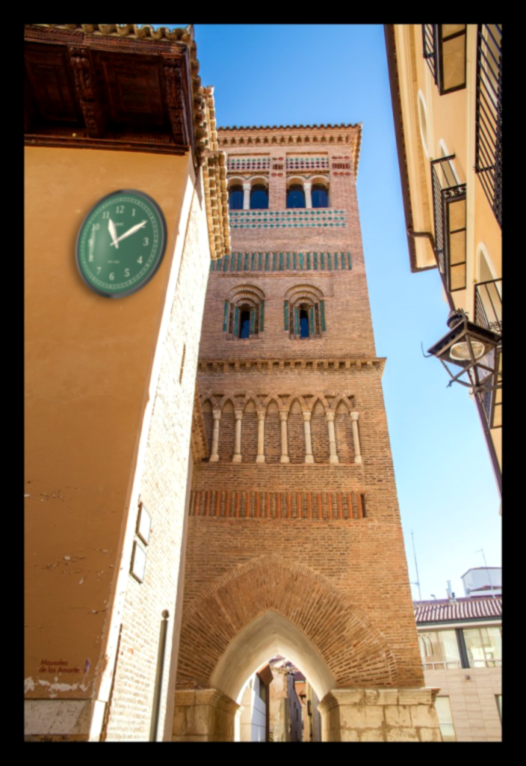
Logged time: 11,10
